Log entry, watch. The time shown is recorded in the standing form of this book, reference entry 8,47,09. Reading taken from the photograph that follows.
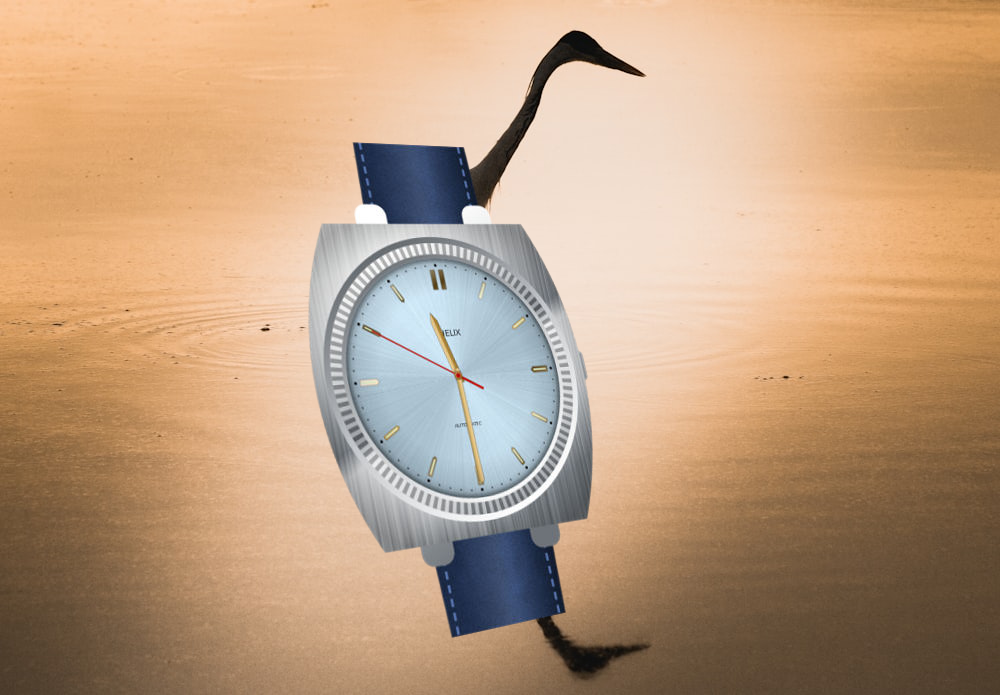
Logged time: 11,29,50
